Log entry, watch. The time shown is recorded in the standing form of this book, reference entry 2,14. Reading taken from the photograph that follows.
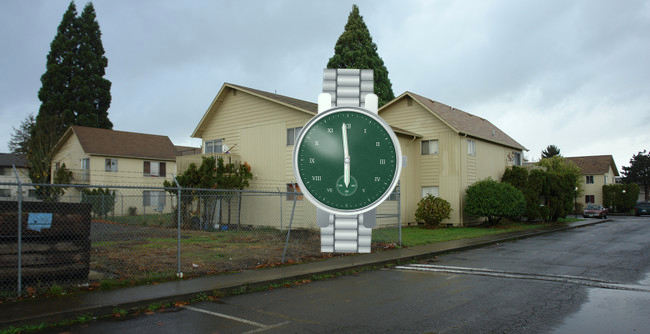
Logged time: 5,59
